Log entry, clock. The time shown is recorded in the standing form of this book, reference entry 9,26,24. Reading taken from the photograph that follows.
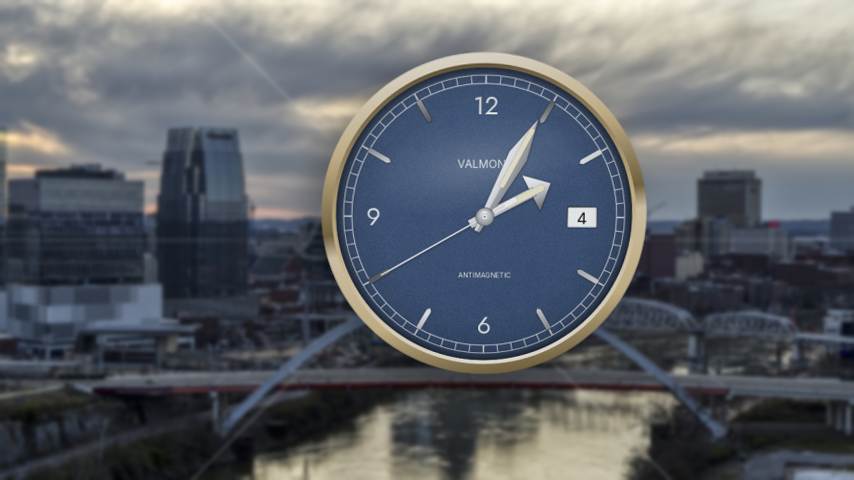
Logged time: 2,04,40
